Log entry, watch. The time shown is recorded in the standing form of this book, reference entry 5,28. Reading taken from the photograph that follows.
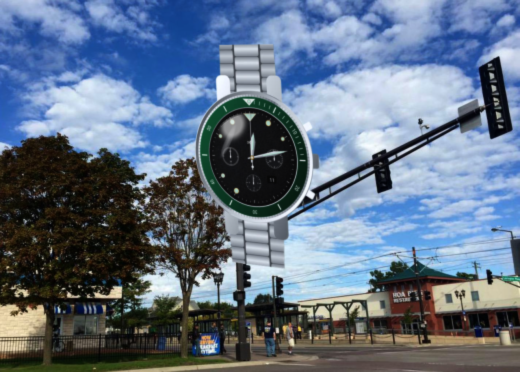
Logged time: 12,13
